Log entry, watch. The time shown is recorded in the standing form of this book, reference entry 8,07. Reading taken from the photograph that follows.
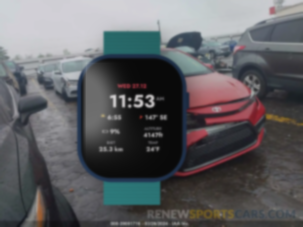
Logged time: 11,53
